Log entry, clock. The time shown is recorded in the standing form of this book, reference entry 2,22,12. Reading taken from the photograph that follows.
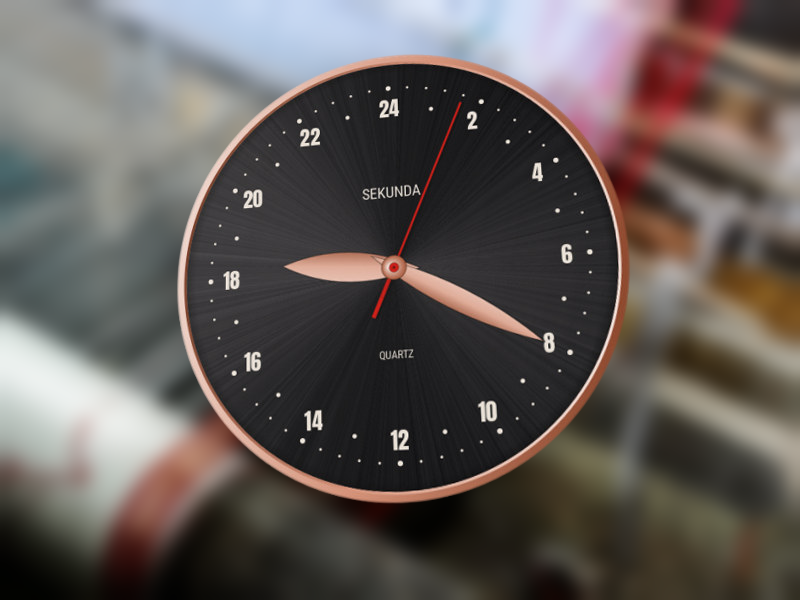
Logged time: 18,20,04
